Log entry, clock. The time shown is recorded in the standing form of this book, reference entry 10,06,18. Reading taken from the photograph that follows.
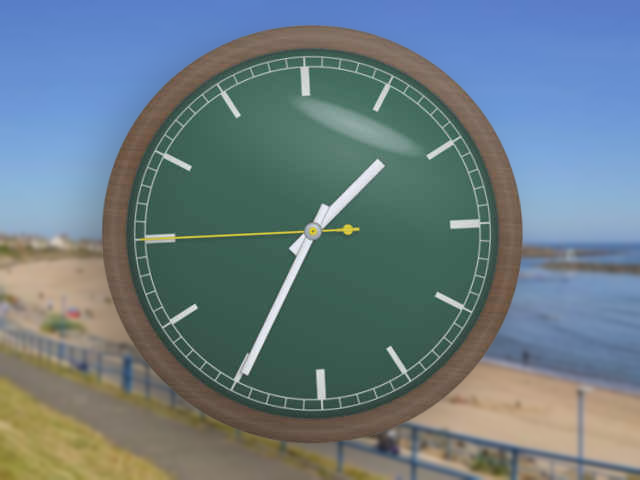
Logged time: 1,34,45
